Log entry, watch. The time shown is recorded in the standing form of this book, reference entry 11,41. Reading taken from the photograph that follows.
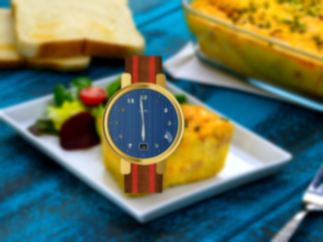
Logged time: 5,59
